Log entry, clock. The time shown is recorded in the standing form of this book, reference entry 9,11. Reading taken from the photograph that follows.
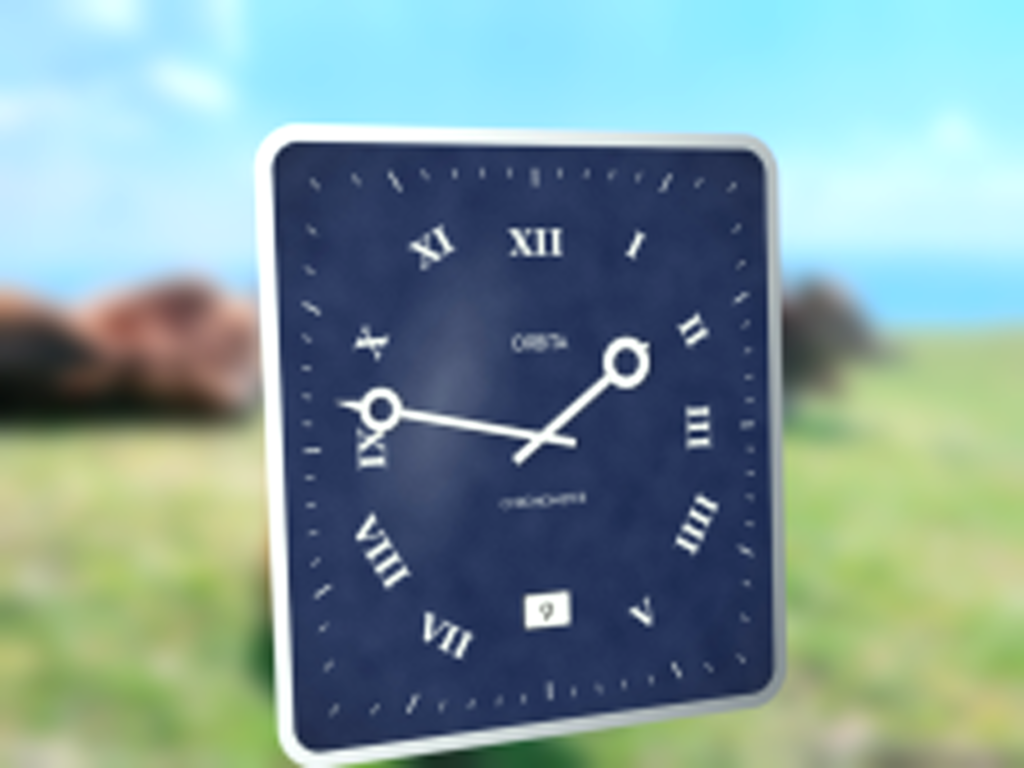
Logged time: 1,47
